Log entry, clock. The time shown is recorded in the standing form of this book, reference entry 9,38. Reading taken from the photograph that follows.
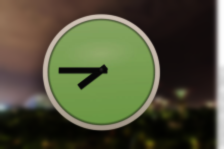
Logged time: 7,45
